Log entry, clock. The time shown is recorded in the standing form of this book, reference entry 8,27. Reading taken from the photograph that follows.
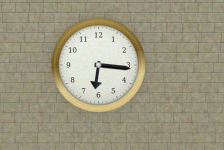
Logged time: 6,16
